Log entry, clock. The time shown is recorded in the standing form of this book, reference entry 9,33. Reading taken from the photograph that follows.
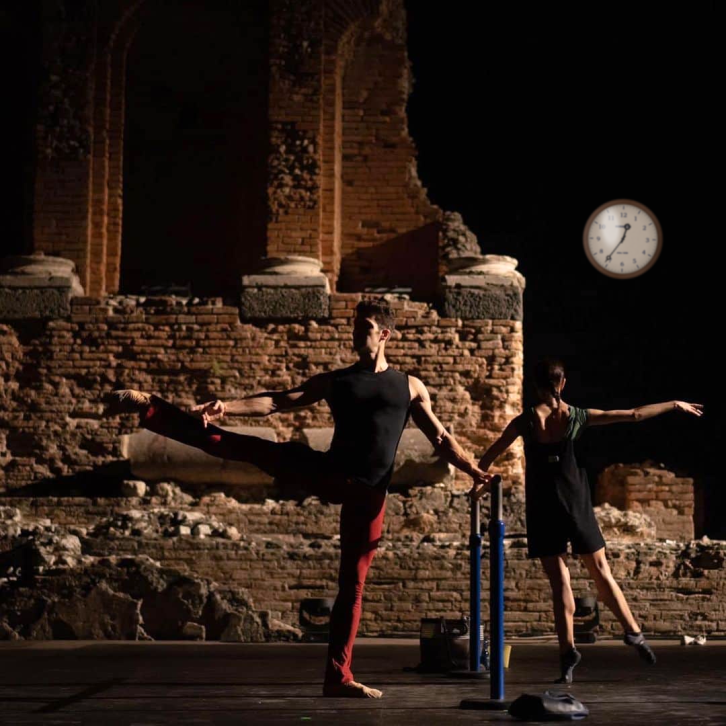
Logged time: 12,36
